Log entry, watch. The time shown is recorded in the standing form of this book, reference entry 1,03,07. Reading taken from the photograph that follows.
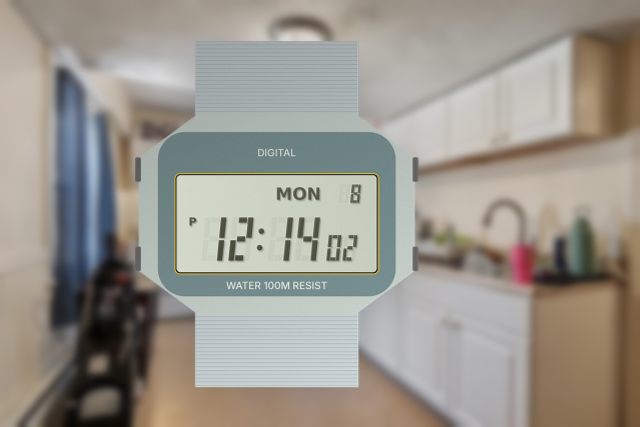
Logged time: 12,14,02
